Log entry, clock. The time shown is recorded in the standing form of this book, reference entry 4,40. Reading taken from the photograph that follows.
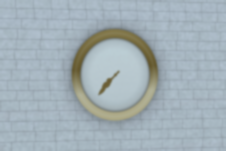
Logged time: 7,37
